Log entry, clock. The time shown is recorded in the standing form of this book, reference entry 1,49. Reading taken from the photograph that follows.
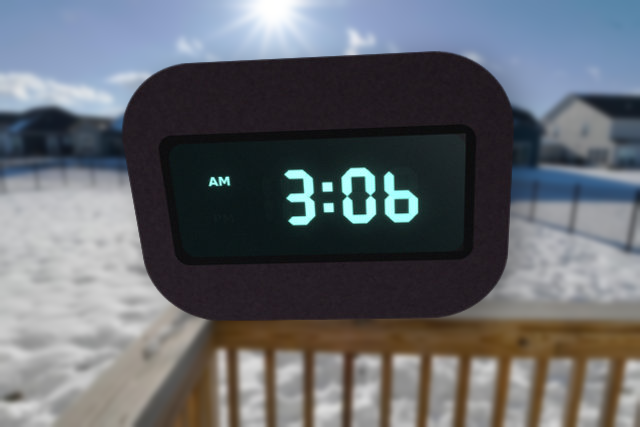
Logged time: 3,06
